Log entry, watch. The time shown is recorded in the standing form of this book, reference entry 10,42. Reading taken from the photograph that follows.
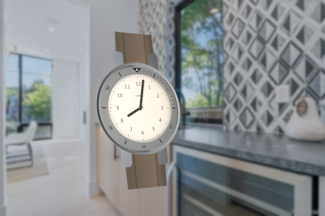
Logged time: 8,02
